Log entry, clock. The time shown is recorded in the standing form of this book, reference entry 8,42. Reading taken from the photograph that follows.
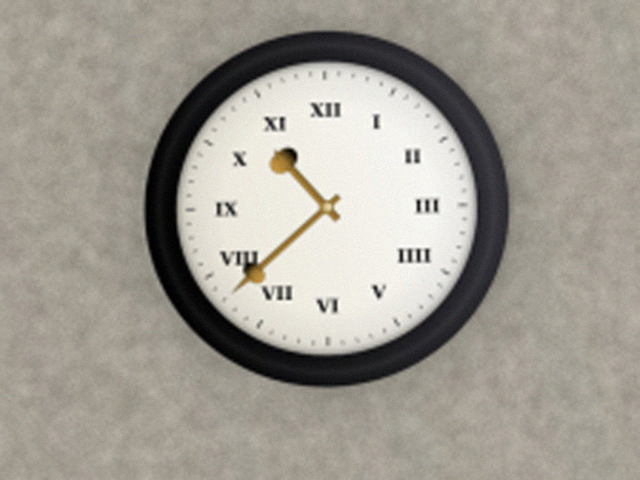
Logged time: 10,38
